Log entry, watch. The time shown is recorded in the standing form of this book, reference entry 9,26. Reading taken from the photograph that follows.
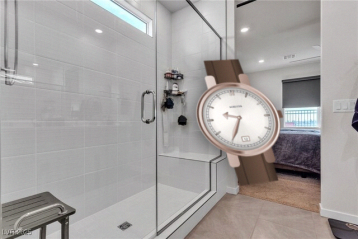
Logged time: 9,35
